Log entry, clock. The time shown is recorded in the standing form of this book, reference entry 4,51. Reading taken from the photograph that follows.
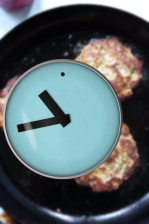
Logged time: 10,43
